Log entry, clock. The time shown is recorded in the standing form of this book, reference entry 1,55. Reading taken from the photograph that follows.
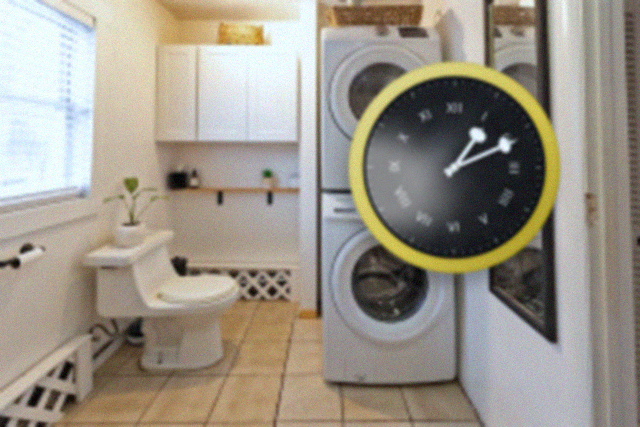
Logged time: 1,11
